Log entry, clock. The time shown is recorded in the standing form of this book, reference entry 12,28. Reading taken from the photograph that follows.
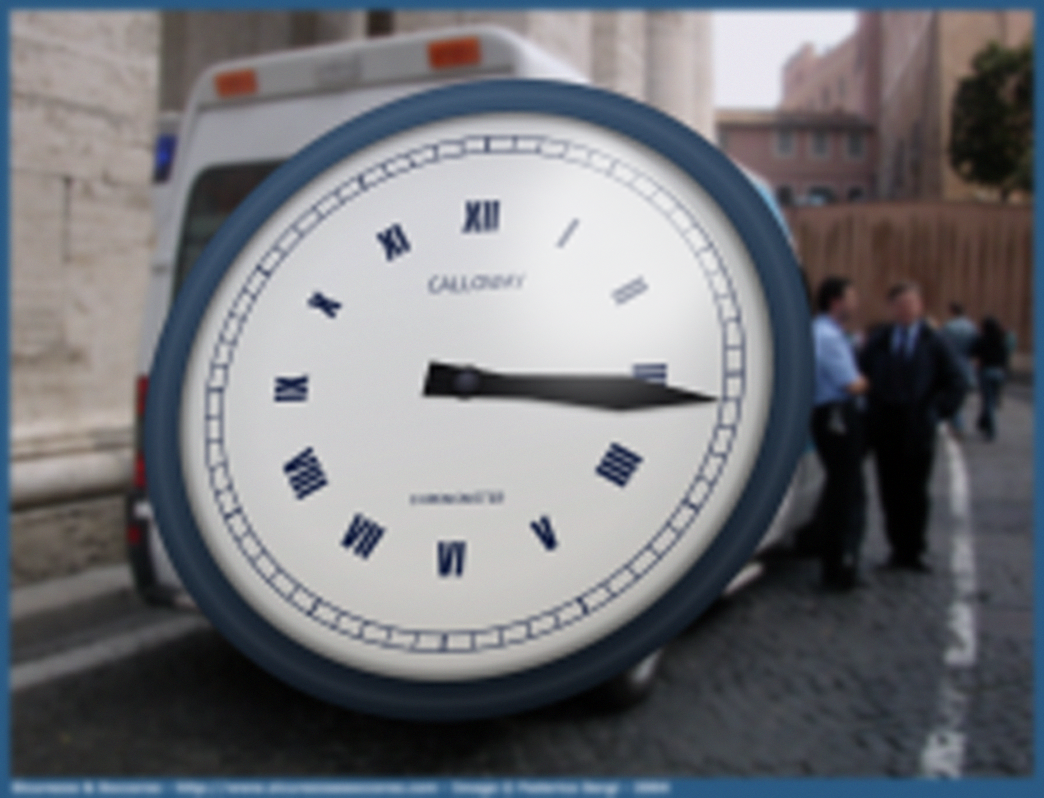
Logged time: 3,16
